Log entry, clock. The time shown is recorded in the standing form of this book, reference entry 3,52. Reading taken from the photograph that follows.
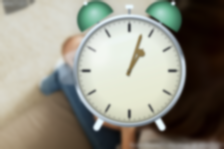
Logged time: 1,03
